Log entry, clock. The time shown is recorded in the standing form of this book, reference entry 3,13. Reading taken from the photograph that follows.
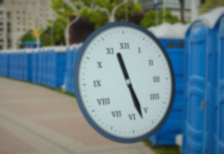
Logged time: 11,27
